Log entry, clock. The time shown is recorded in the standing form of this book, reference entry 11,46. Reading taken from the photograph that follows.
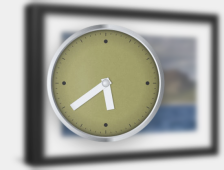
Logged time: 5,39
